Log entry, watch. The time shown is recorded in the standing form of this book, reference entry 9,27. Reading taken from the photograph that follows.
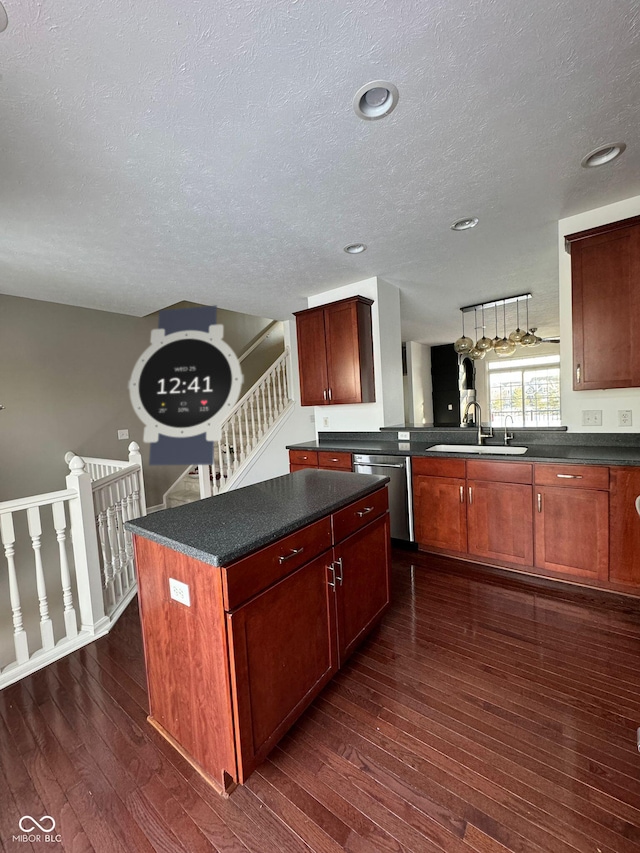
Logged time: 12,41
